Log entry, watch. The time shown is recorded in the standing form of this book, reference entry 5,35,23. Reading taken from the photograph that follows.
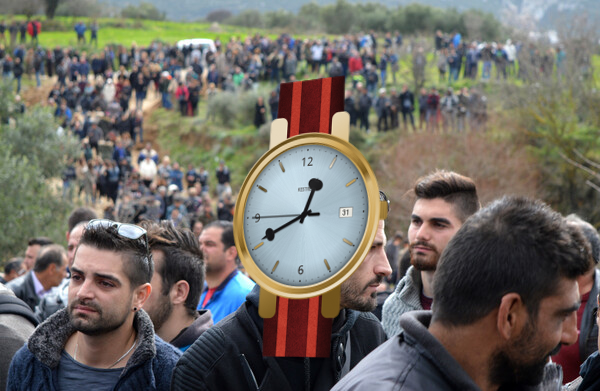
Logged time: 12,40,45
